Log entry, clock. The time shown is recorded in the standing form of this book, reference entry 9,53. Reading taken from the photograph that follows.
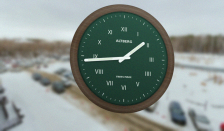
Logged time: 1,44
